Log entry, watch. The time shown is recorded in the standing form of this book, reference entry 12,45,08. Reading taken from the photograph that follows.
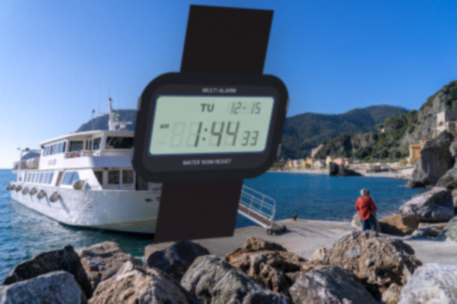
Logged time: 1,44,33
